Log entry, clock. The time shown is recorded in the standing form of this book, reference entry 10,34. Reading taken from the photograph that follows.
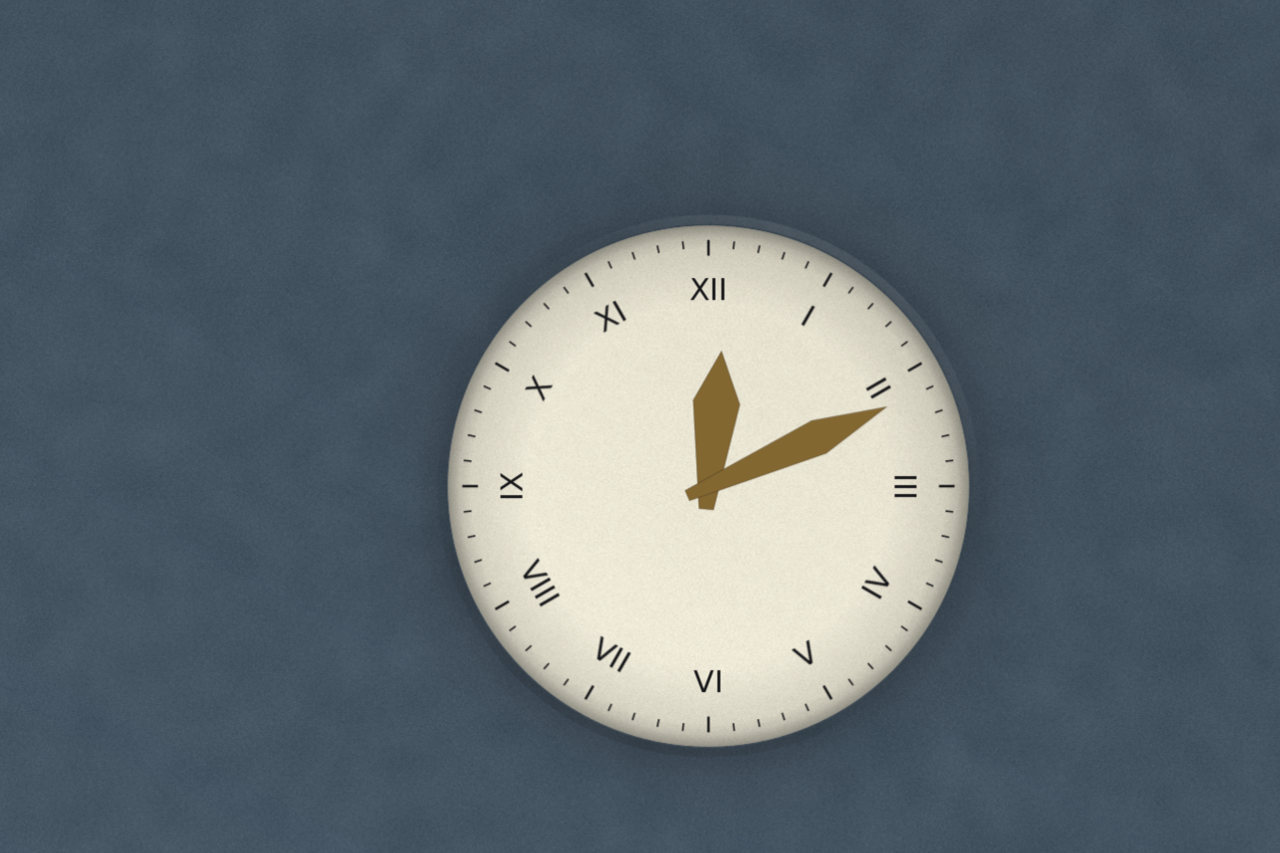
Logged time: 12,11
